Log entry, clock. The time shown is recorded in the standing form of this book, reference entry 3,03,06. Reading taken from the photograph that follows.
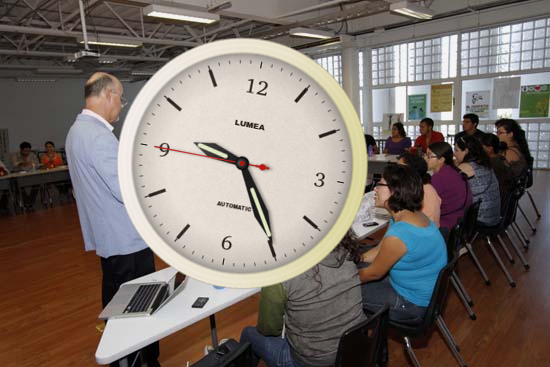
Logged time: 9,24,45
